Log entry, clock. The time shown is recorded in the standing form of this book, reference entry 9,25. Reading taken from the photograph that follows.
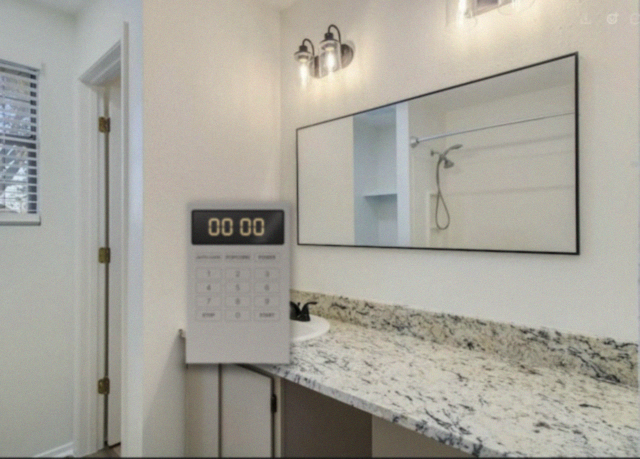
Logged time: 0,00
